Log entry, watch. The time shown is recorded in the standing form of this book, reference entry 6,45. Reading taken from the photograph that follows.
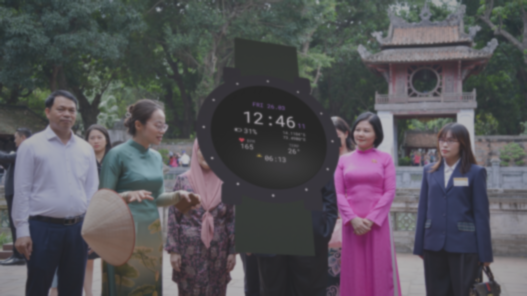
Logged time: 12,46
